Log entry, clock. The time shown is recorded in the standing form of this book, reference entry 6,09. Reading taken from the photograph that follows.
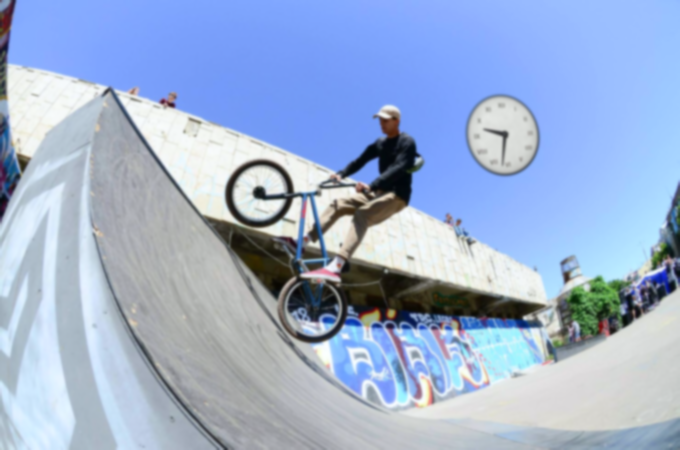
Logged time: 9,32
